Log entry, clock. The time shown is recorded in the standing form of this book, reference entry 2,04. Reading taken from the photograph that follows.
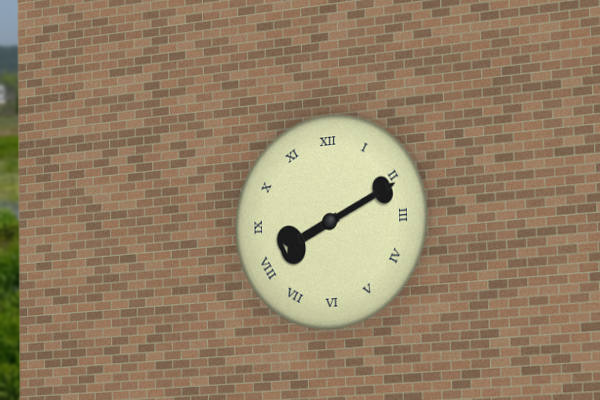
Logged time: 8,11
